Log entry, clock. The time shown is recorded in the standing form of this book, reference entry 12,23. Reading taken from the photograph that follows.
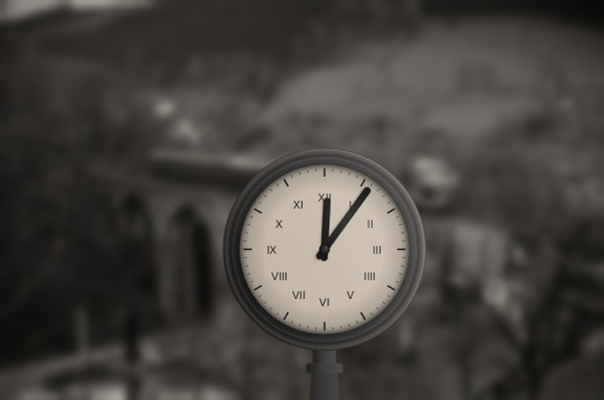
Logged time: 12,06
